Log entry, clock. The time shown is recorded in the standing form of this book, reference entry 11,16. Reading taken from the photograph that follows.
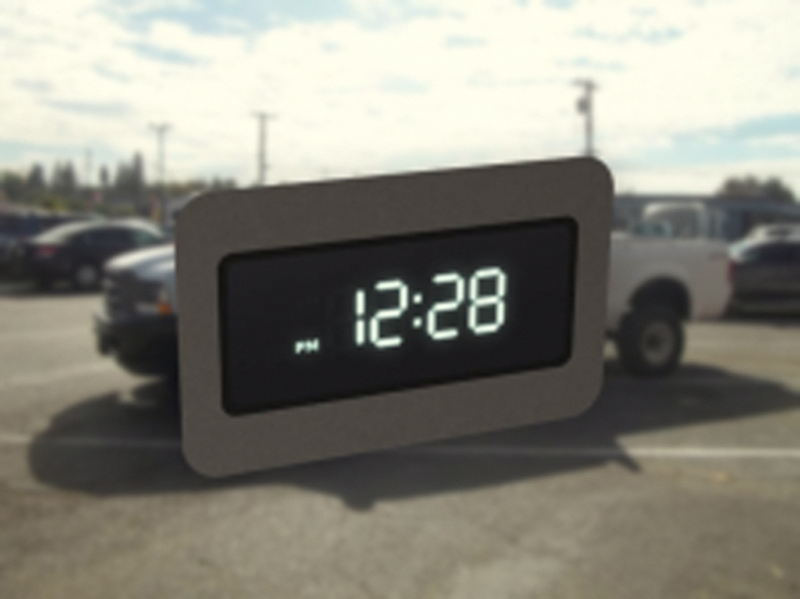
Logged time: 12,28
